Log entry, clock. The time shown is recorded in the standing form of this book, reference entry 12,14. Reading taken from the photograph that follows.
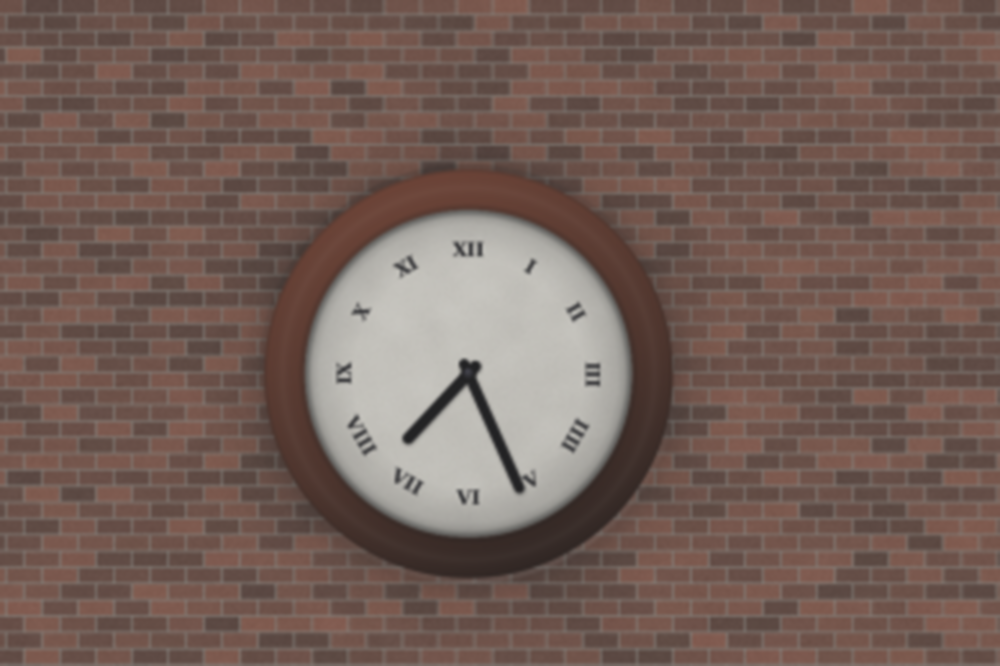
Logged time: 7,26
